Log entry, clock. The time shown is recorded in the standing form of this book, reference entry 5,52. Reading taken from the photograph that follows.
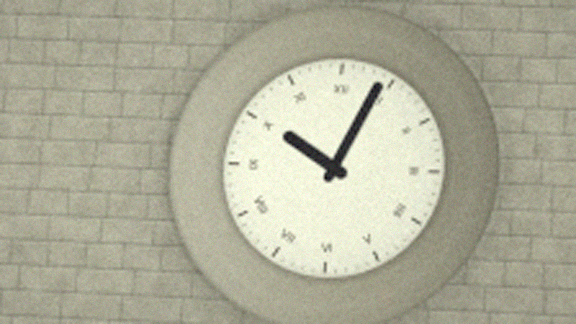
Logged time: 10,04
